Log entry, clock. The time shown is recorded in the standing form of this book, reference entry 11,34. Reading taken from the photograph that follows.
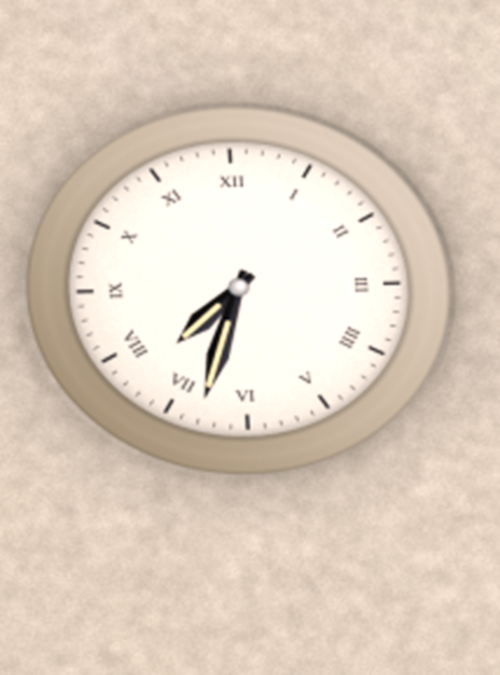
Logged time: 7,33
